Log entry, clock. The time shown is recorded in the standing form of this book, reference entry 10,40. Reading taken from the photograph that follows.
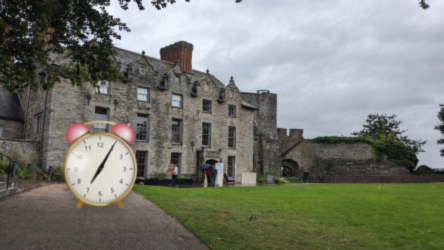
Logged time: 7,05
